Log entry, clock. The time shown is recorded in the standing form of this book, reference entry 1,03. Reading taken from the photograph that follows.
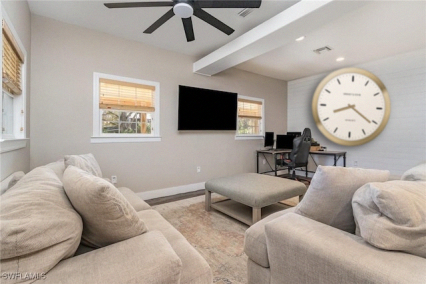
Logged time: 8,21
